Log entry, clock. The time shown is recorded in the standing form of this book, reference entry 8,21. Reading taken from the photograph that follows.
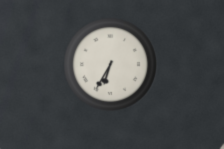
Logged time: 6,35
